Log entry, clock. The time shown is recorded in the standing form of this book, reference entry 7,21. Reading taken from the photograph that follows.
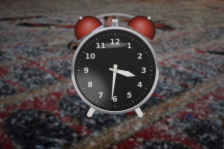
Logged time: 3,31
